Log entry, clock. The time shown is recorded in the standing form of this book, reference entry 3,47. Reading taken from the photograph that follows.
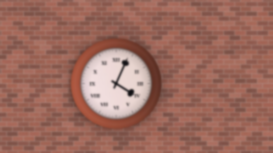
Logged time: 4,04
